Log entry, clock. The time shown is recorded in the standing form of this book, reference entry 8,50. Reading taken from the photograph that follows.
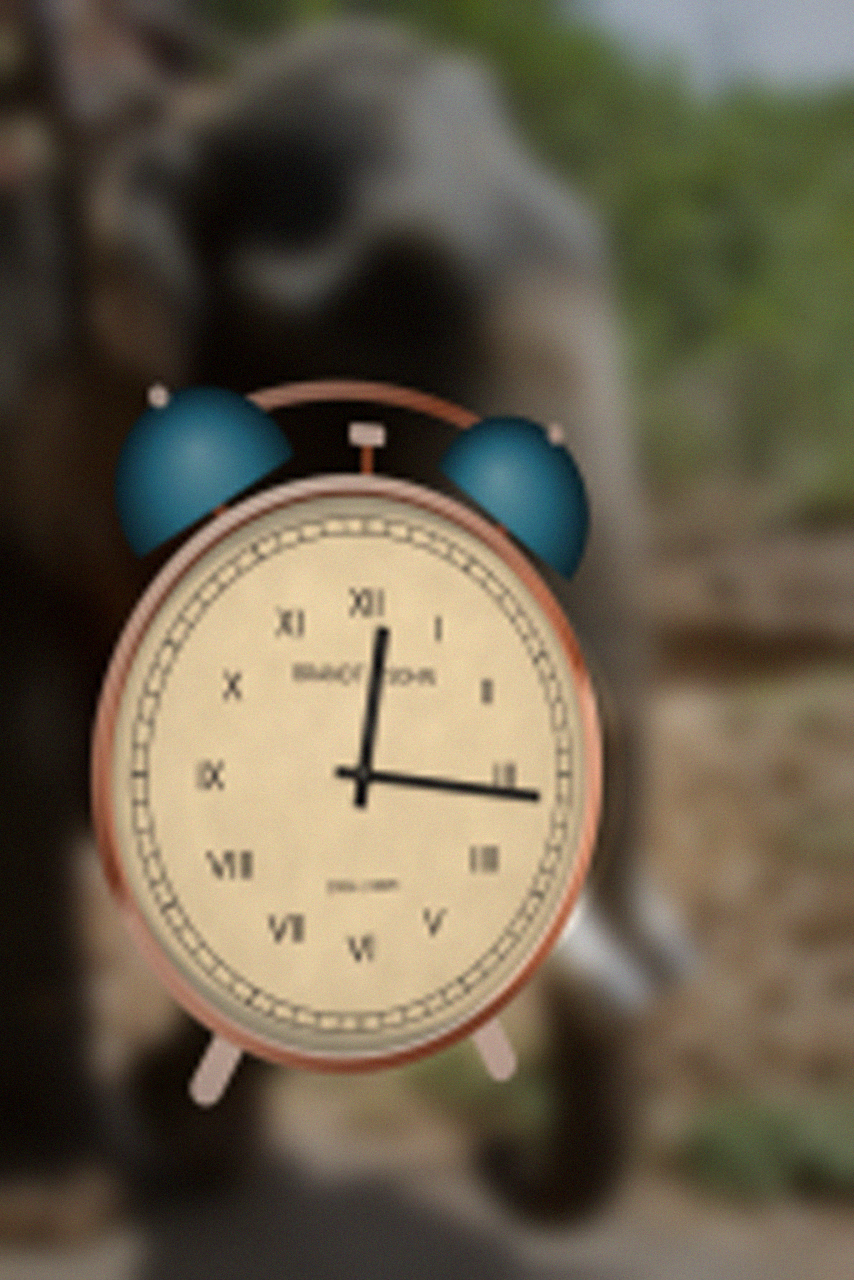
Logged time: 12,16
